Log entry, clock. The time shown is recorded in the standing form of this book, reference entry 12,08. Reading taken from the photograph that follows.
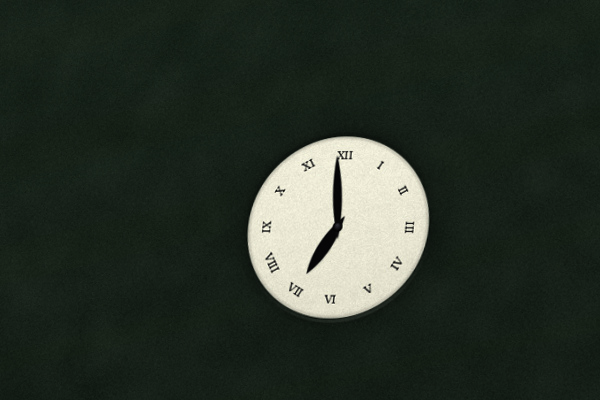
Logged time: 6,59
